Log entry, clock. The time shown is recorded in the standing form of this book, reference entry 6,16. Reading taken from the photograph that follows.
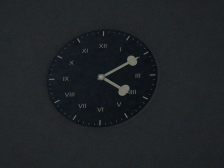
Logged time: 4,10
